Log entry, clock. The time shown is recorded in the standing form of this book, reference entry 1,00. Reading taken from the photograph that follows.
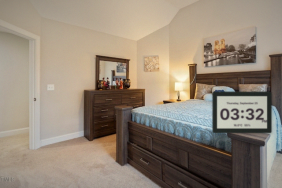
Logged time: 3,32
